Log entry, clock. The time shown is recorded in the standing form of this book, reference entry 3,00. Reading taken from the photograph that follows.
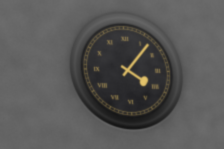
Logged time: 4,07
